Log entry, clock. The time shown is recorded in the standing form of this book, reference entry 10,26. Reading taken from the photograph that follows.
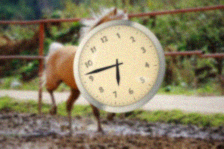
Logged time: 6,47
